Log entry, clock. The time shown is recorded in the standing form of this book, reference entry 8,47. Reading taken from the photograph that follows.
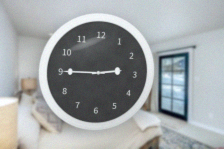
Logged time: 2,45
